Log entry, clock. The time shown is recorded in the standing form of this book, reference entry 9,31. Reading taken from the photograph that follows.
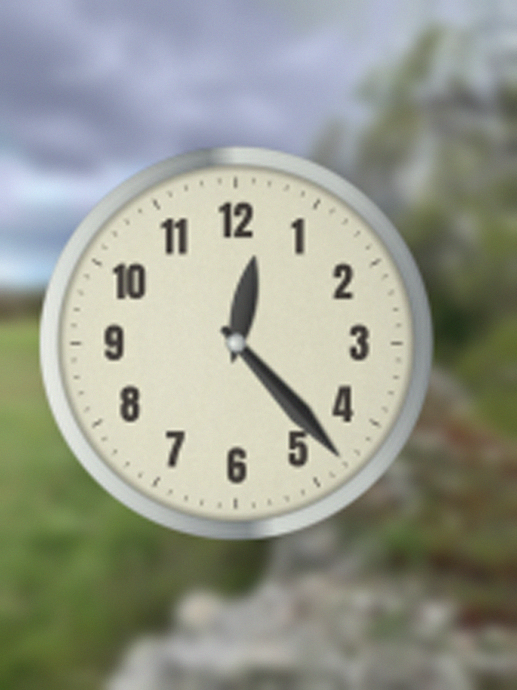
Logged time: 12,23
